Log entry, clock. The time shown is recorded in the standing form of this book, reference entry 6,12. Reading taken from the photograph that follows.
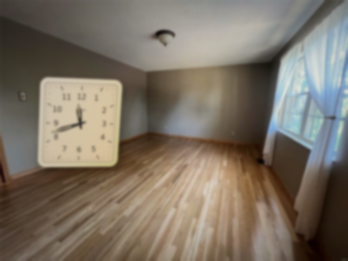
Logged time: 11,42
